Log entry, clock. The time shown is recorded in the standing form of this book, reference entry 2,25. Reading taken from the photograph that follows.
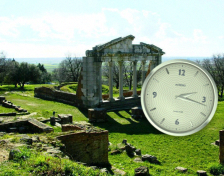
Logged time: 2,17
